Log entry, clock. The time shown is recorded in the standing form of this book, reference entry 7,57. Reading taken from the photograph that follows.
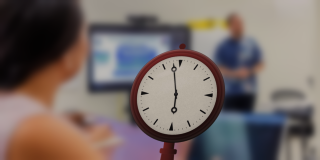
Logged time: 5,58
